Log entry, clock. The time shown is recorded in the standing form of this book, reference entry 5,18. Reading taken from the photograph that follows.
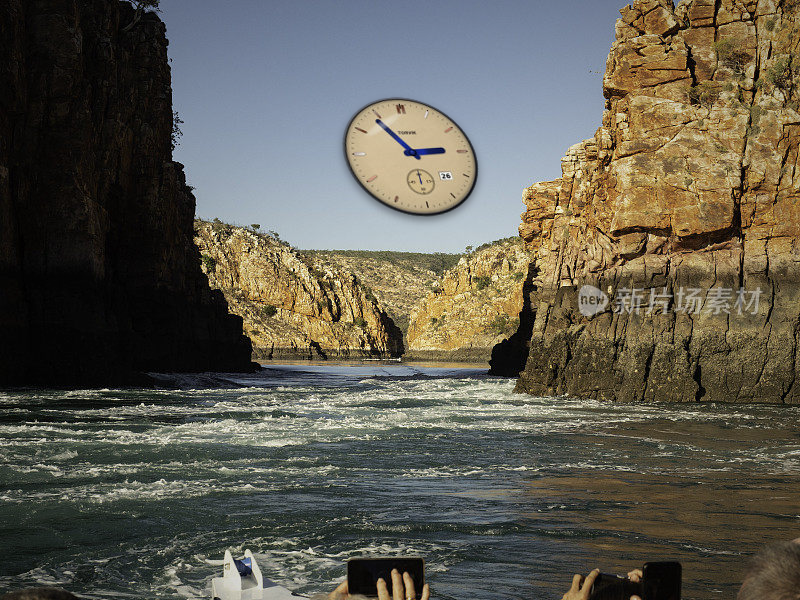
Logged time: 2,54
